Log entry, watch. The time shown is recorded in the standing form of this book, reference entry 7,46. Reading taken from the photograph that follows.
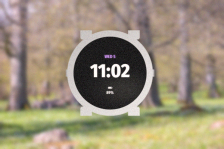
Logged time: 11,02
